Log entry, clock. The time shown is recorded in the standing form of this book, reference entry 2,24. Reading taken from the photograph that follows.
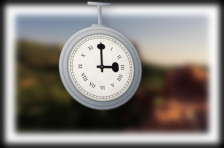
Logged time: 3,00
